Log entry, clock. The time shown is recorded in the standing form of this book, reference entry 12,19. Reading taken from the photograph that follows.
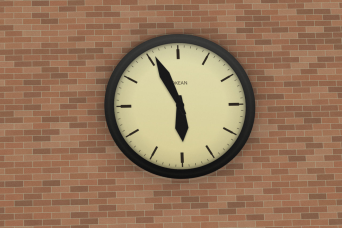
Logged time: 5,56
